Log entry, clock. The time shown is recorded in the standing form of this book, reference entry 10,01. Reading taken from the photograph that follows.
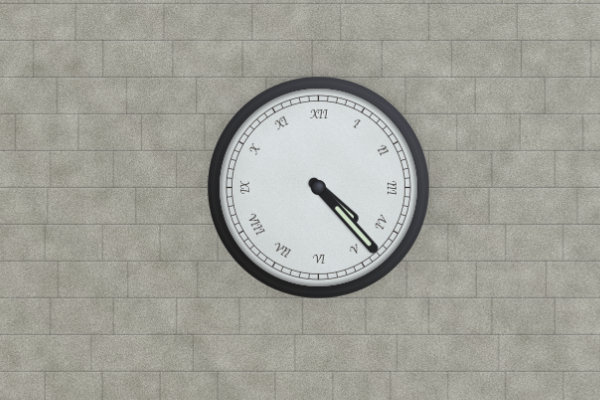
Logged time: 4,23
